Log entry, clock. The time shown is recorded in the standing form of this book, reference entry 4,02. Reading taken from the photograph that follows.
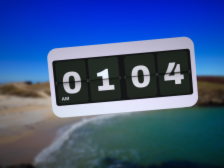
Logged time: 1,04
